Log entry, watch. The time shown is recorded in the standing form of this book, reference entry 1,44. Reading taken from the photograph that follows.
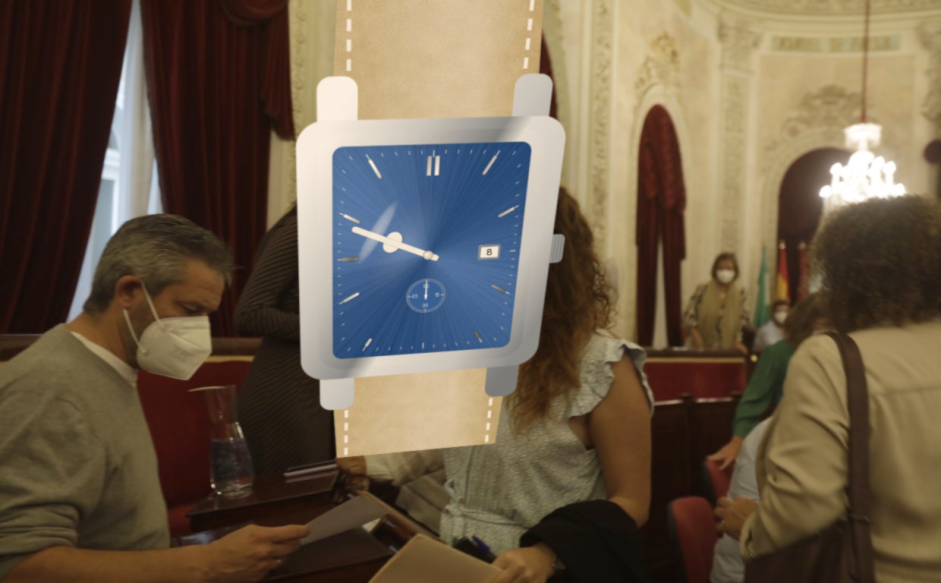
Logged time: 9,49
